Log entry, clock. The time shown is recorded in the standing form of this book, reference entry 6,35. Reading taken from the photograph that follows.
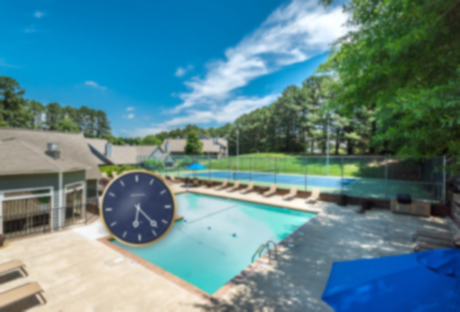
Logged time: 6,23
